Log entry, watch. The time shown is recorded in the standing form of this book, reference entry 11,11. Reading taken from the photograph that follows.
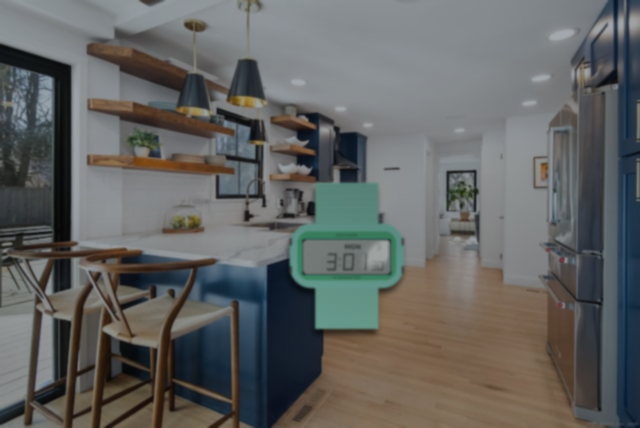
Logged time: 3,01
